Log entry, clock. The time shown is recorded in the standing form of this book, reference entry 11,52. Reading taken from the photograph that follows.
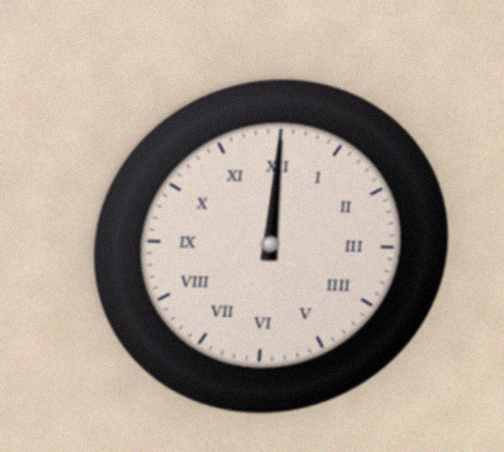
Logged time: 12,00
